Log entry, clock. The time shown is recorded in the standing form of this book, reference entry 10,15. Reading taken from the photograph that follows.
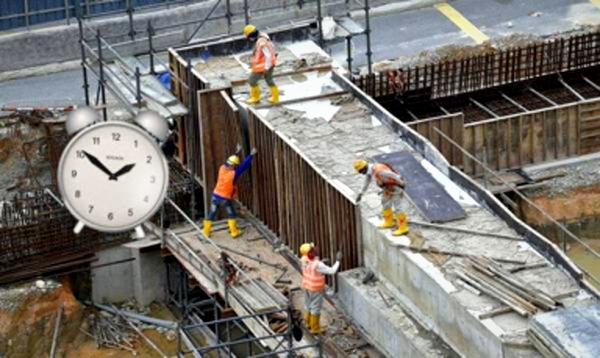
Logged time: 1,51
